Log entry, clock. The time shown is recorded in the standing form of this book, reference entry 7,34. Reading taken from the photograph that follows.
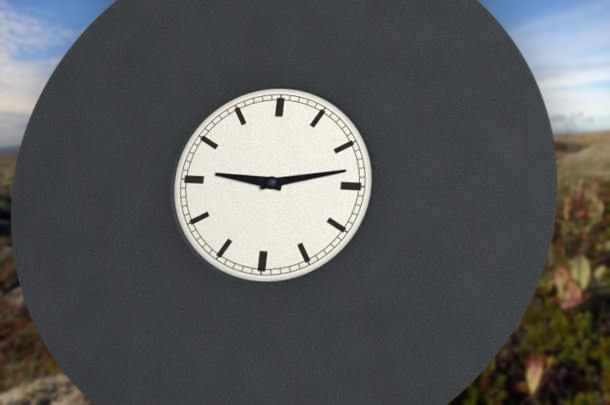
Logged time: 9,13
